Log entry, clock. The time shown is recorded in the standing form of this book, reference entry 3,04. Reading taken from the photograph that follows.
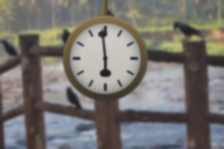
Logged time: 5,59
